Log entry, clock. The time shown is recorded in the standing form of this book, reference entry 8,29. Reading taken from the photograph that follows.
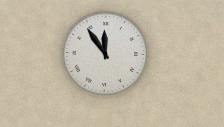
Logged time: 11,54
